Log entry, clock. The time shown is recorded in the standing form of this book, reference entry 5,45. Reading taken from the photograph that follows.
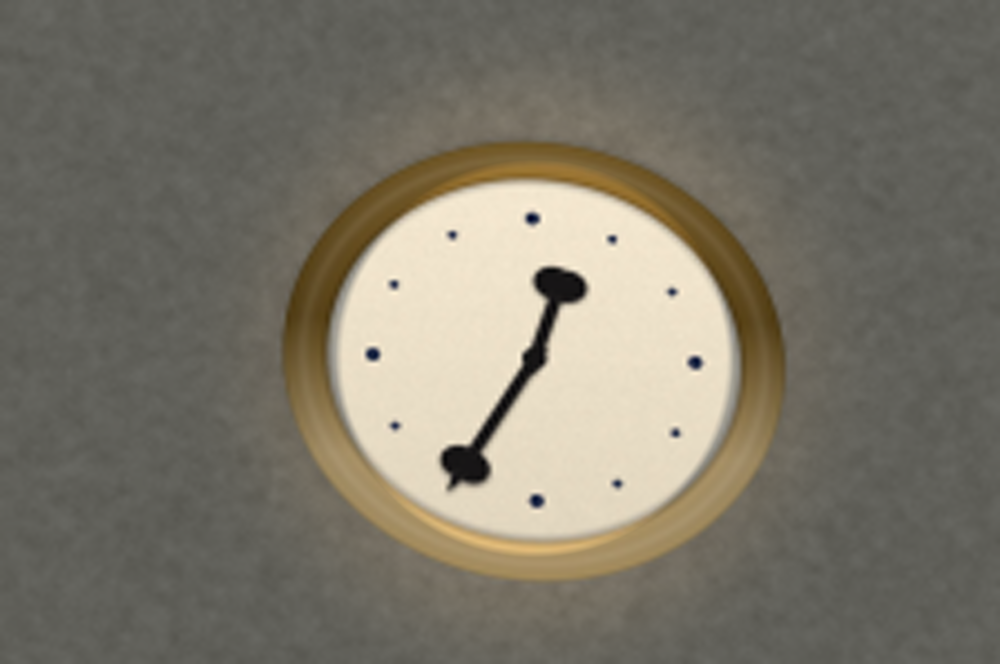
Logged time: 12,35
